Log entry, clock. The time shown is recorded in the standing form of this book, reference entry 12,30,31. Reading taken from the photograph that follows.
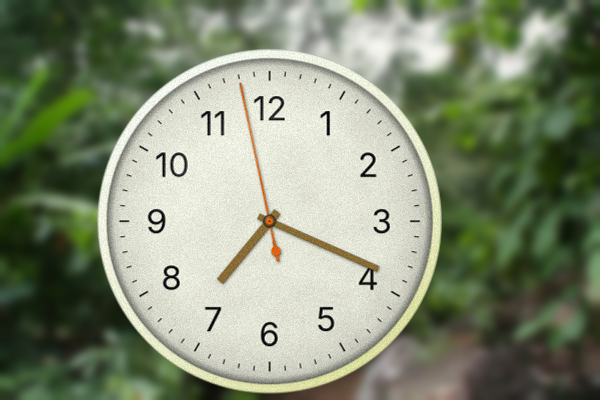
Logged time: 7,18,58
